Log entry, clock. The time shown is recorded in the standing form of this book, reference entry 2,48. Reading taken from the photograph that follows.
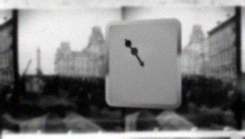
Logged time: 10,54
